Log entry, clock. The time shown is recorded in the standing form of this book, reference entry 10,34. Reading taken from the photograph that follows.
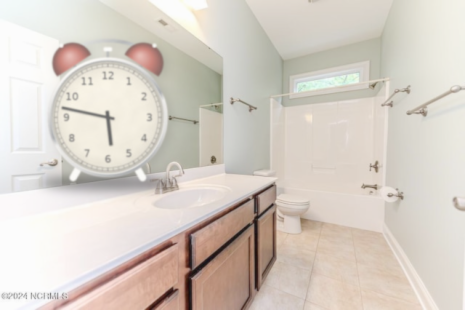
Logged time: 5,47
